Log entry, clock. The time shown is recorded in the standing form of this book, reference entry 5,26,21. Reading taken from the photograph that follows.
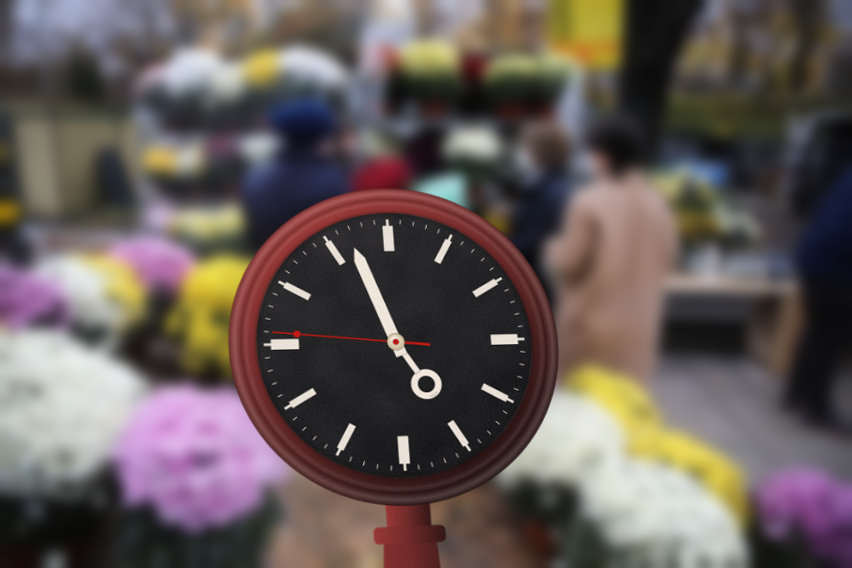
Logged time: 4,56,46
